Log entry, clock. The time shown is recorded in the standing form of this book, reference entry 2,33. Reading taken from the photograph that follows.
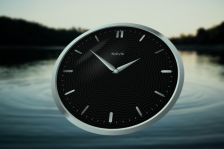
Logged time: 1,52
